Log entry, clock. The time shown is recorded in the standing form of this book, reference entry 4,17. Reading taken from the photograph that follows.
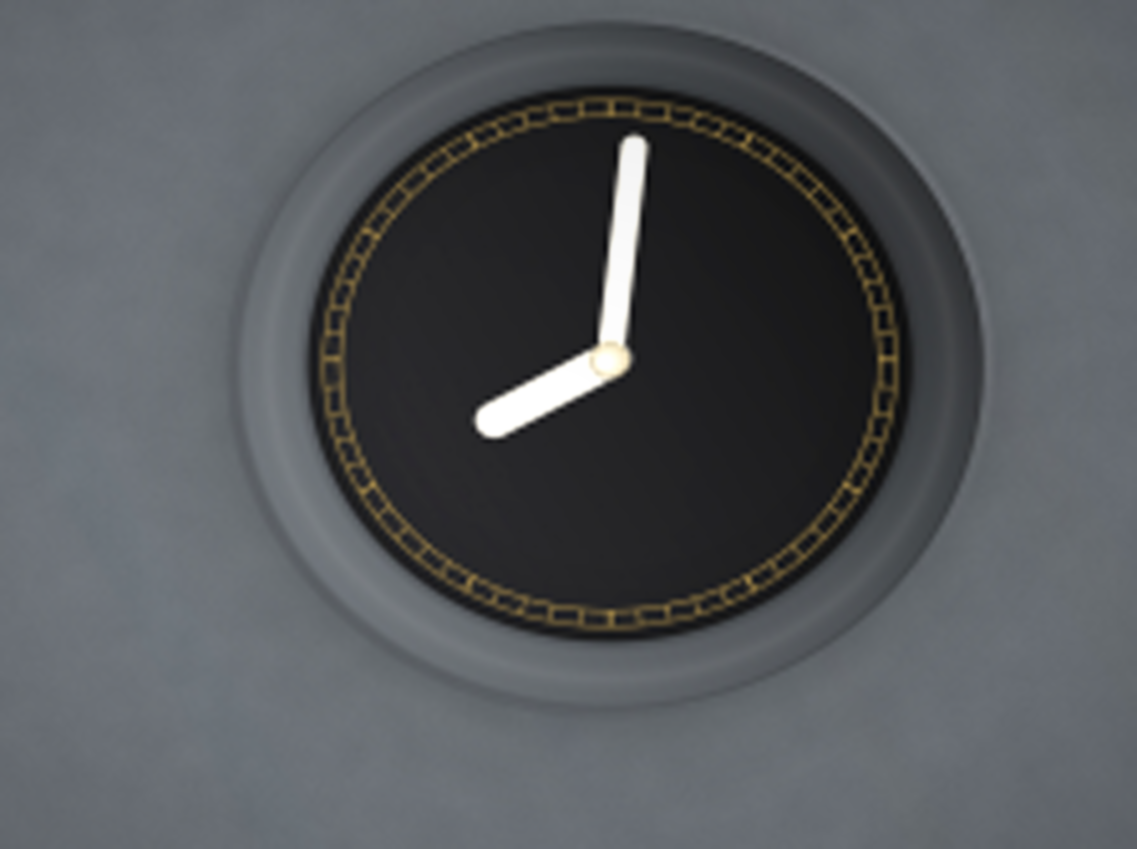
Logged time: 8,01
